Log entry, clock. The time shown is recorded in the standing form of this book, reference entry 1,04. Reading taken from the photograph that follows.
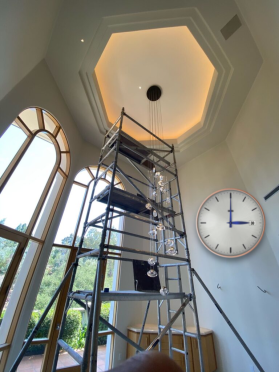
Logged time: 3,00
